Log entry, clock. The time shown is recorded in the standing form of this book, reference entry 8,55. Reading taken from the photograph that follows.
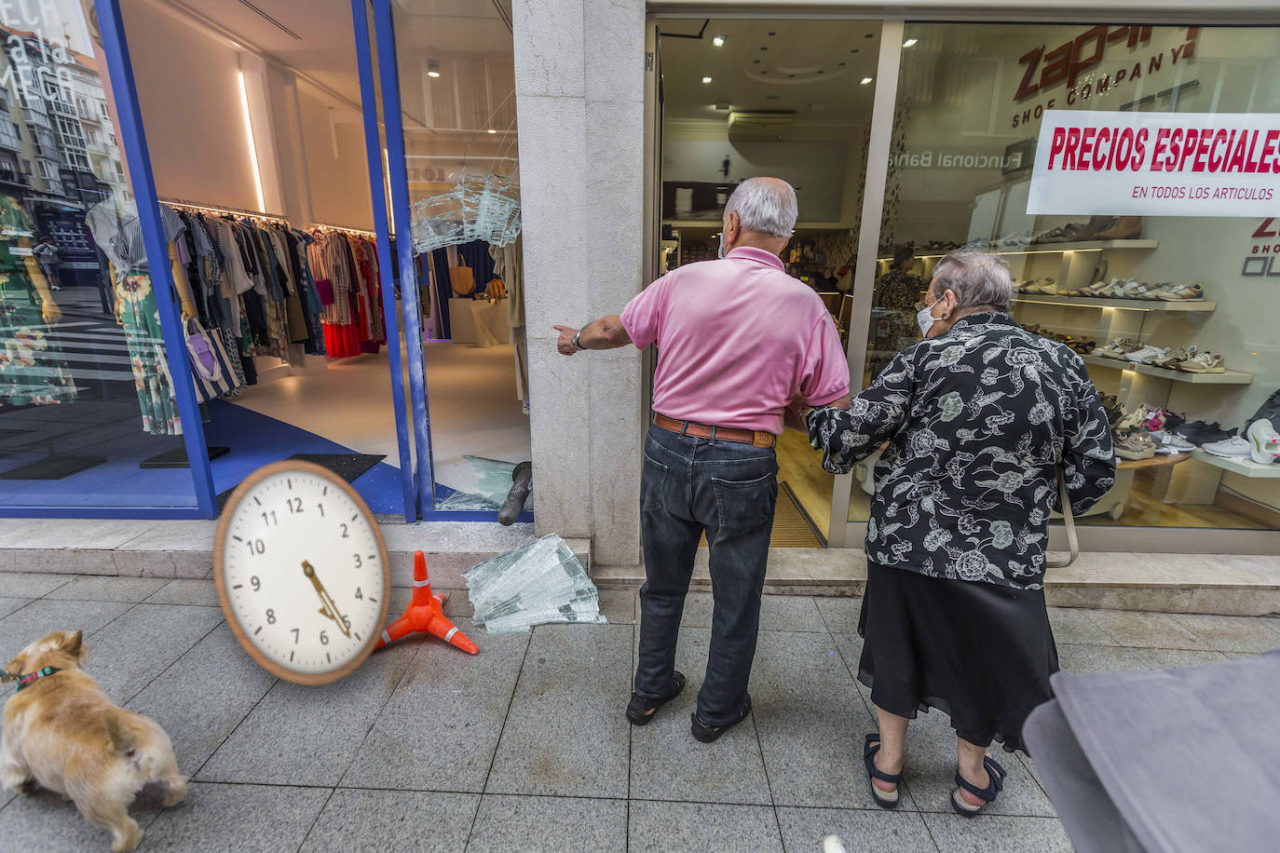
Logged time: 5,26
